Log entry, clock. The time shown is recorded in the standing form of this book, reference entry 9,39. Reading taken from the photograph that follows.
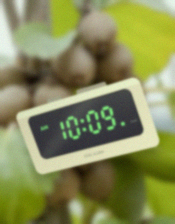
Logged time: 10,09
